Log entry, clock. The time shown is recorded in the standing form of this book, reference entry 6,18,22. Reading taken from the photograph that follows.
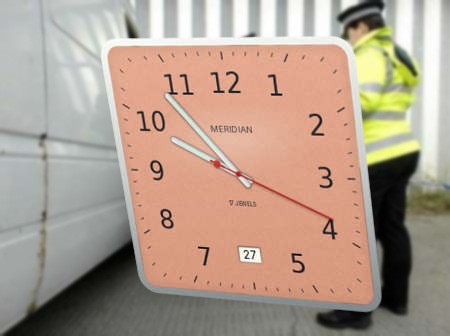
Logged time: 9,53,19
